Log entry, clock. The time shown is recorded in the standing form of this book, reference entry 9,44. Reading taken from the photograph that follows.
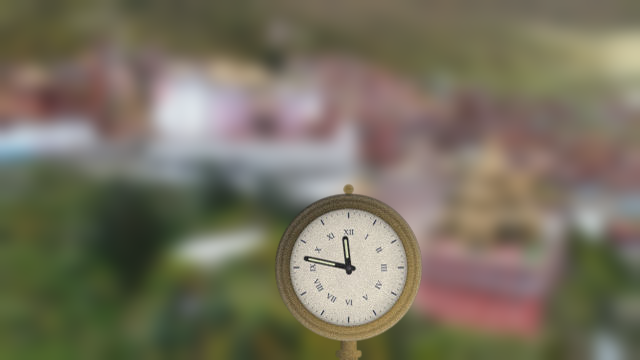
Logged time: 11,47
